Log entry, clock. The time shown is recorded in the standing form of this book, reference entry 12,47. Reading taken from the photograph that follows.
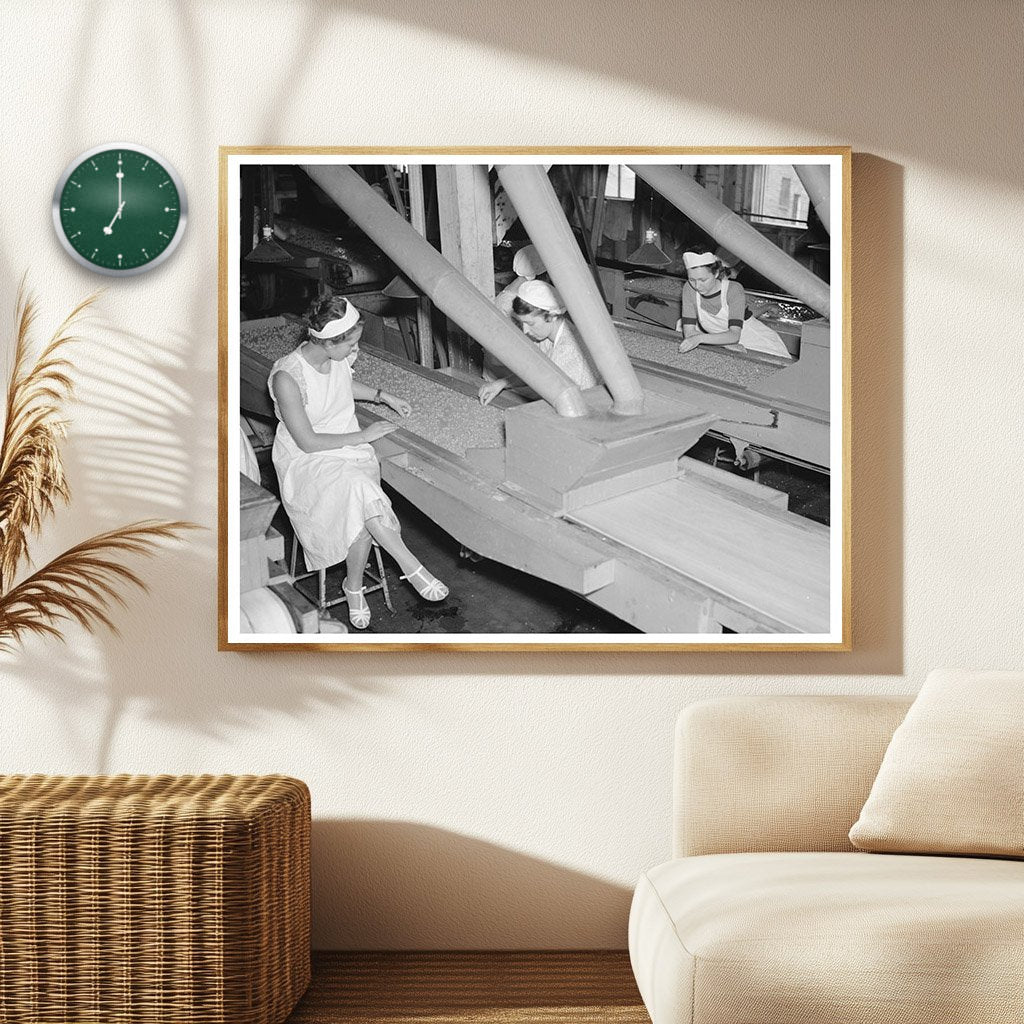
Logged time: 7,00
